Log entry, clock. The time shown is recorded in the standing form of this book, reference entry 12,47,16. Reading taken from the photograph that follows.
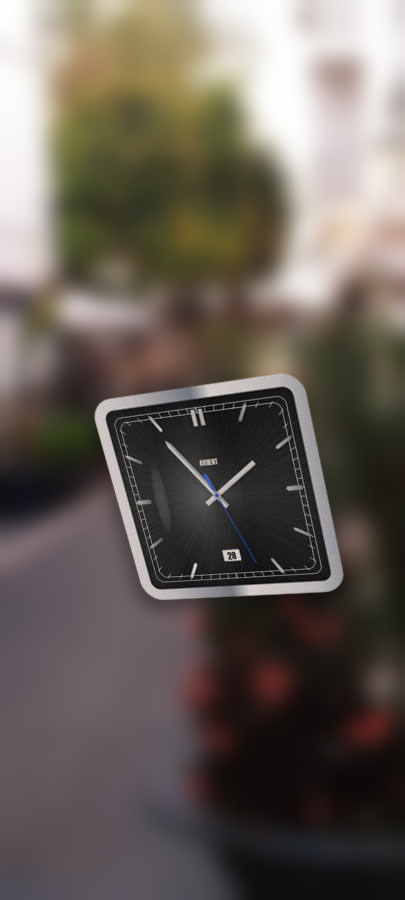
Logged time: 1,54,27
